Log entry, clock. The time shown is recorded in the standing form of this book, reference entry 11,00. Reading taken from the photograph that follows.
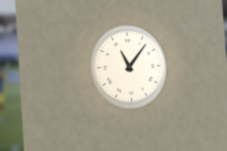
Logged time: 11,07
